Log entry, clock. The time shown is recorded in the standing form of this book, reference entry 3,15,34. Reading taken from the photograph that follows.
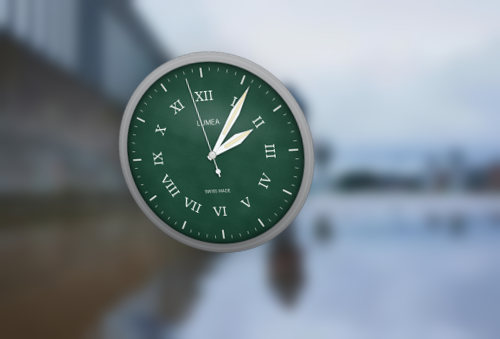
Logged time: 2,05,58
